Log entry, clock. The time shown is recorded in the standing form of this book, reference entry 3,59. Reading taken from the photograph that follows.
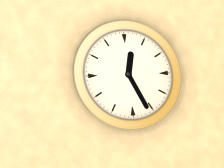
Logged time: 12,26
